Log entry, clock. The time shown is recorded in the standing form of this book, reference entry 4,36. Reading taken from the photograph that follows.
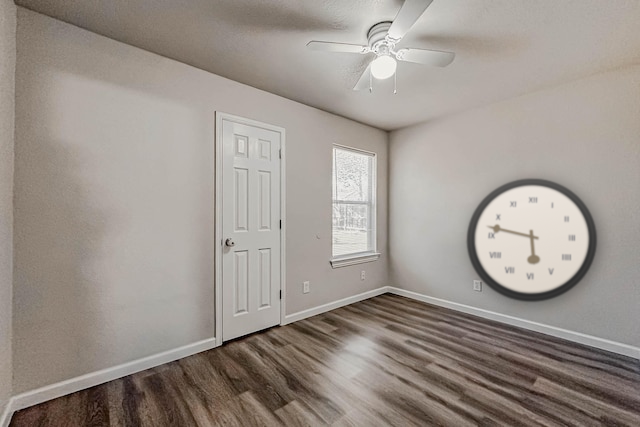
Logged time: 5,47
